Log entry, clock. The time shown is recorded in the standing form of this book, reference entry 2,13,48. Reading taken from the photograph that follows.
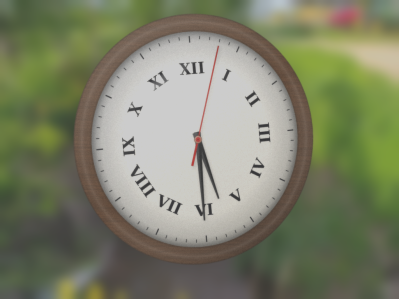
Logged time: 5,30,03
